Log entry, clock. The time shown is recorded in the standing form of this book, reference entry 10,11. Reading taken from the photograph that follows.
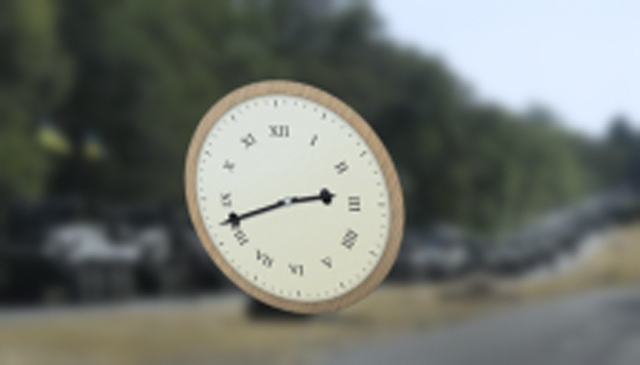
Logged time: 2,42
